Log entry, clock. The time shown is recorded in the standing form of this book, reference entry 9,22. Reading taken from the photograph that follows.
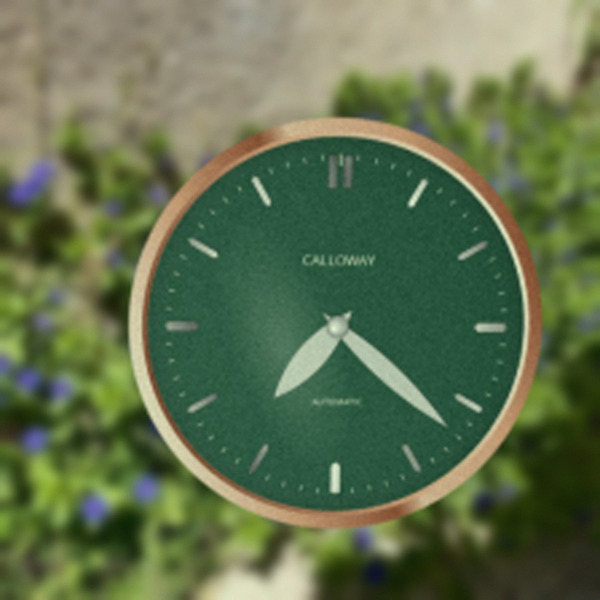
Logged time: 7,22
